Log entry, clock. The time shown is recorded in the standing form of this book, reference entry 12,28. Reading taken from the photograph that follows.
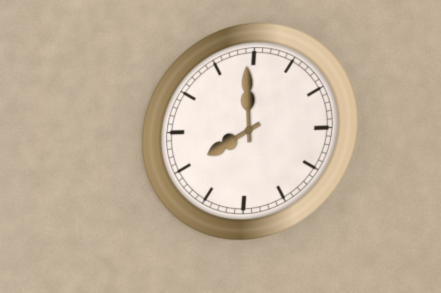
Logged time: 7,59
